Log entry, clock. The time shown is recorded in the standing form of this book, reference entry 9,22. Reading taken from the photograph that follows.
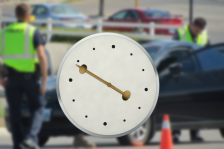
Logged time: 3,49
